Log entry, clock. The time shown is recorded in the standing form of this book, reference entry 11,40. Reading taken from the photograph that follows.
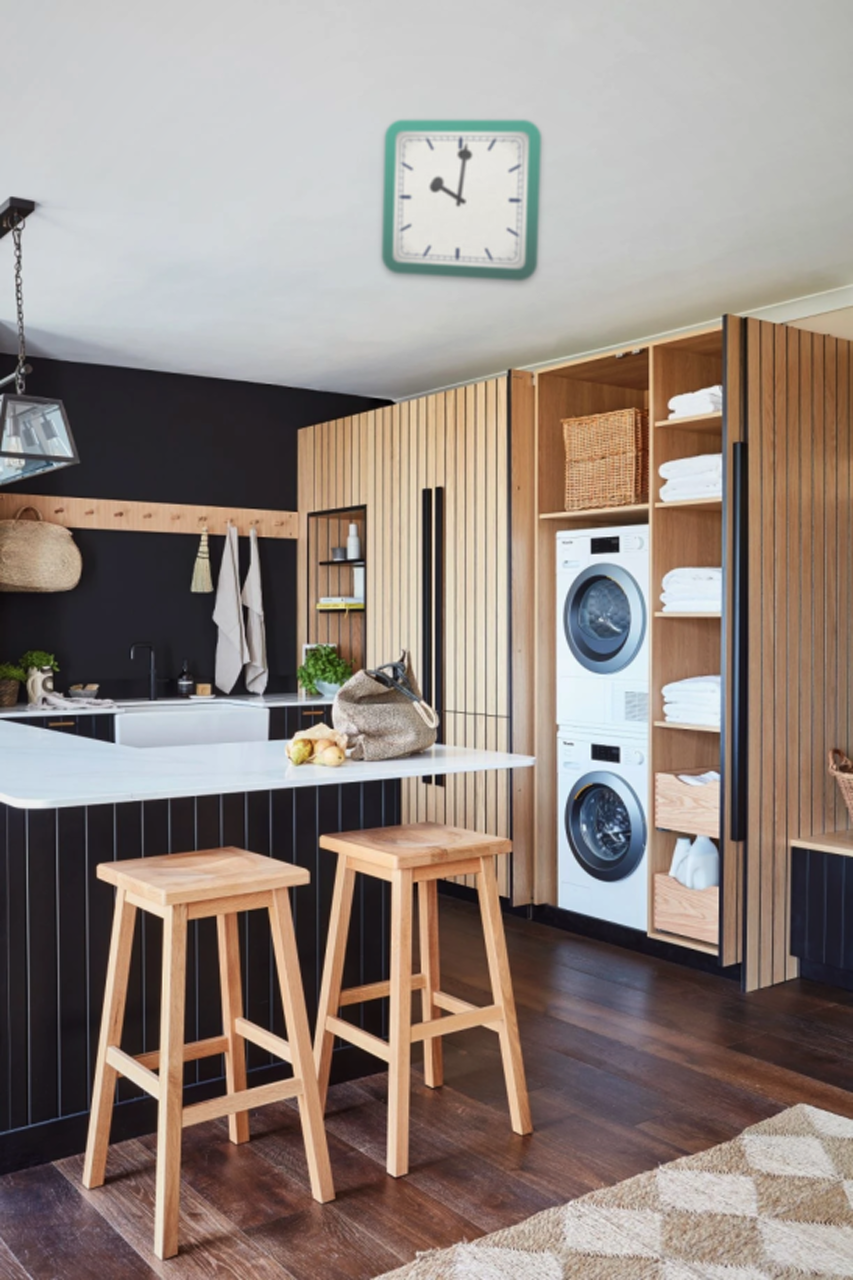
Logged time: 10,01
